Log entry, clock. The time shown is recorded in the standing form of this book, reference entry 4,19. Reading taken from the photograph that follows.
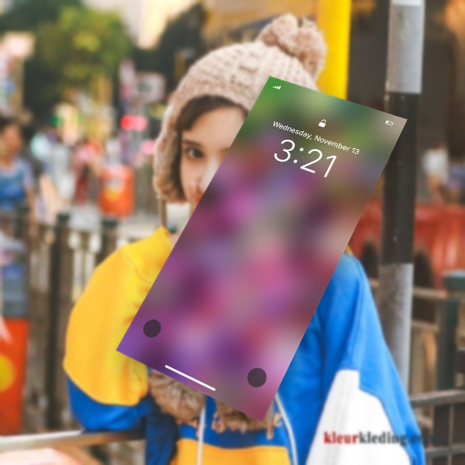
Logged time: 3,21
